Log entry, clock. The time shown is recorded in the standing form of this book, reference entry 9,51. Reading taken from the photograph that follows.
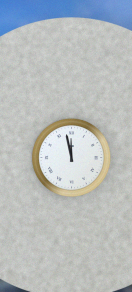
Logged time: 11,58
